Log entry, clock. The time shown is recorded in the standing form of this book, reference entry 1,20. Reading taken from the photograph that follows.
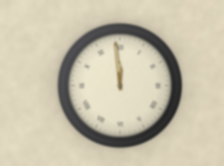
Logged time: 11,59
